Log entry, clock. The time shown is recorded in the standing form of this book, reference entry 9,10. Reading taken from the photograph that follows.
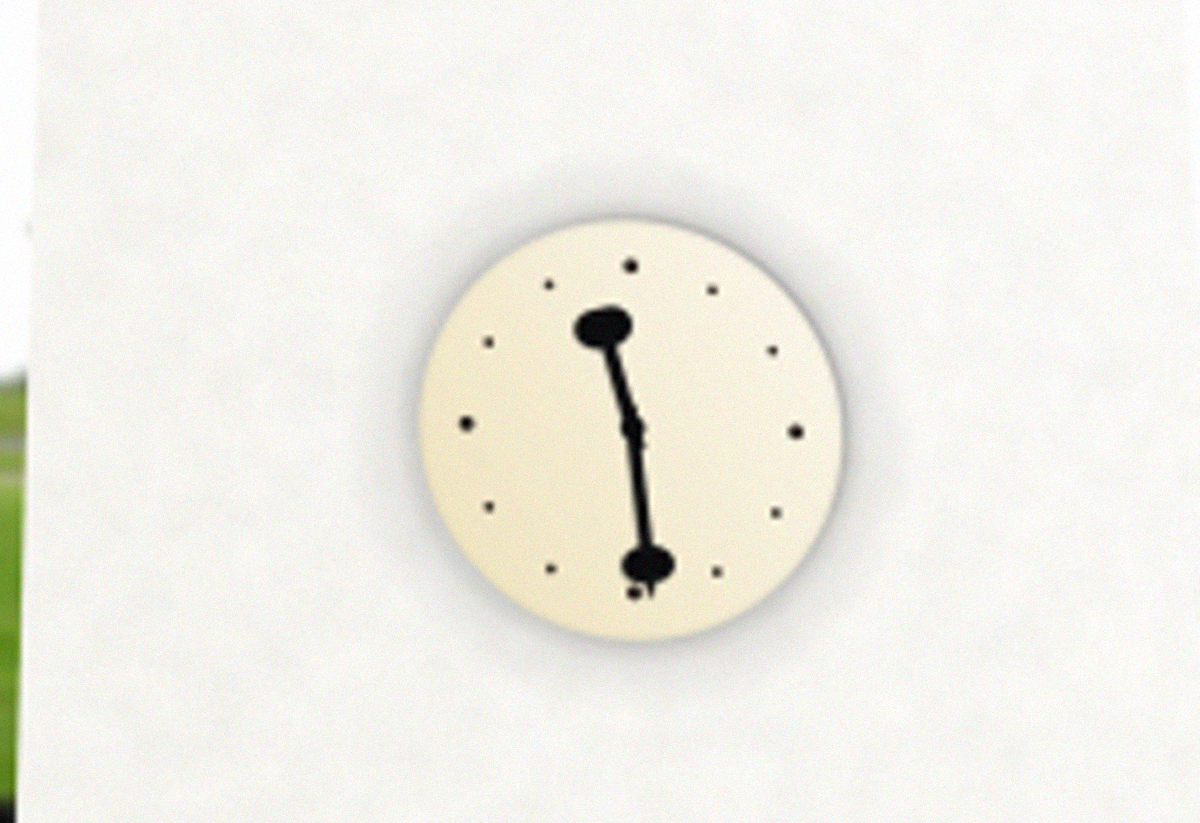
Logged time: 11,29
